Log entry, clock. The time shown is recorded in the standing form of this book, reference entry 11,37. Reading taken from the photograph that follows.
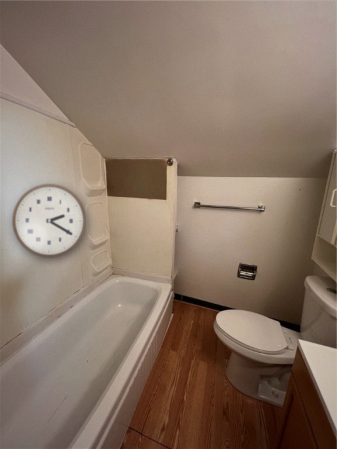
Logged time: 2,20
